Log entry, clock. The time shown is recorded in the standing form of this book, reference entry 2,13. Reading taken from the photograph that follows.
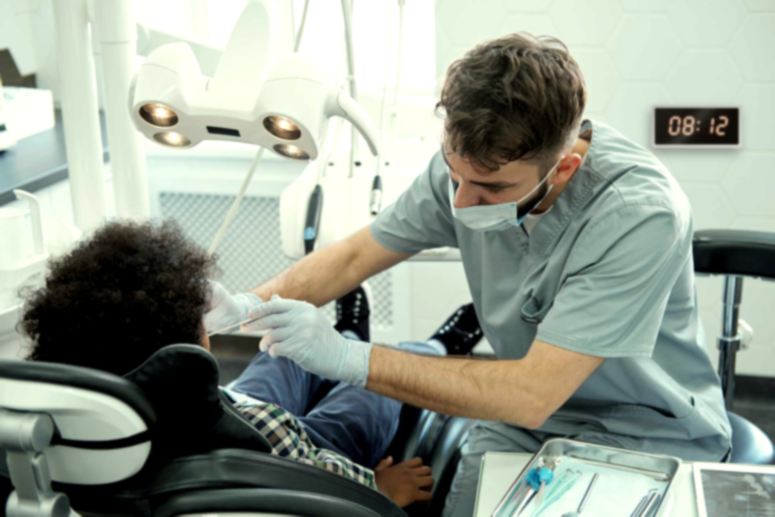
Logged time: 8,12
